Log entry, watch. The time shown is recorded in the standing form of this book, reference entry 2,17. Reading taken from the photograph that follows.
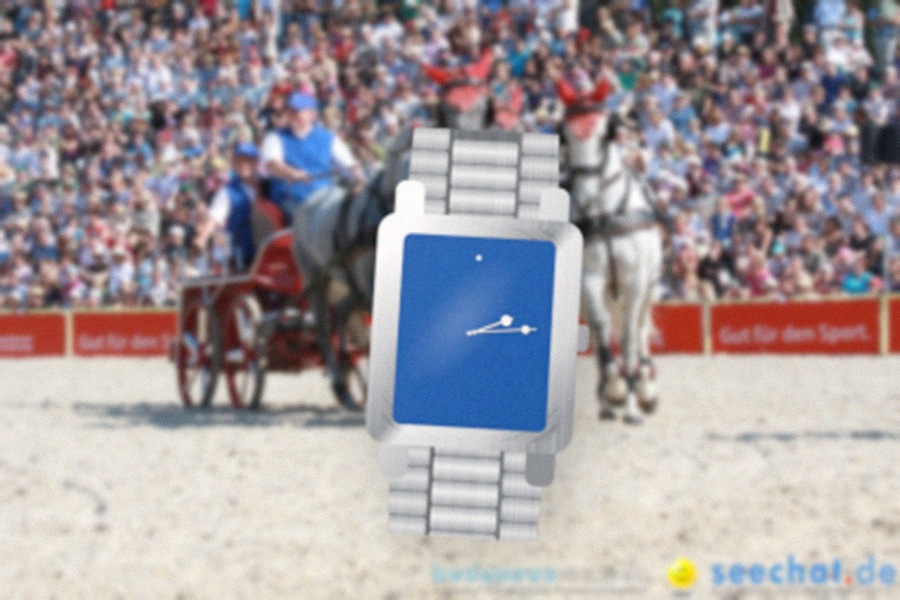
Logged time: 2,14
